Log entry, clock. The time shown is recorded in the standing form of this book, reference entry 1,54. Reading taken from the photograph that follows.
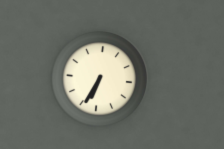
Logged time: 6,34
